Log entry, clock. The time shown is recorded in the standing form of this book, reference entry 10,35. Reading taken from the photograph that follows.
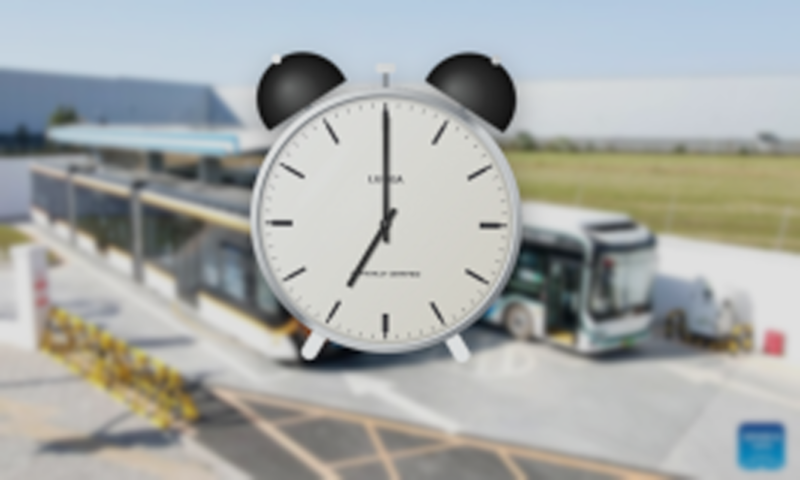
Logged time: 7,00
